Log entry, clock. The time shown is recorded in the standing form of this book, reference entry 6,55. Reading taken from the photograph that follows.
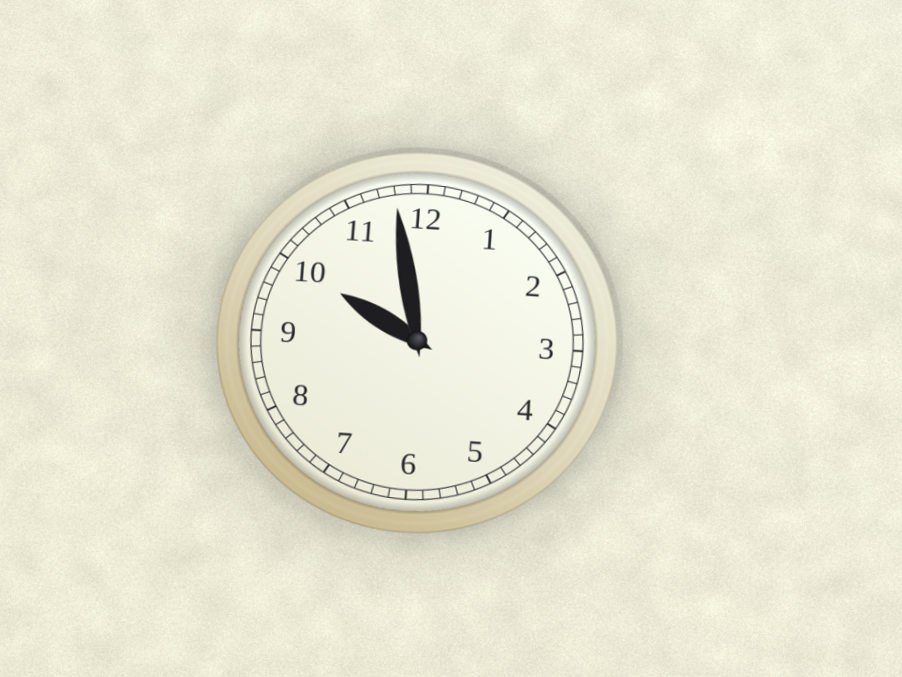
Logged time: 9,58
